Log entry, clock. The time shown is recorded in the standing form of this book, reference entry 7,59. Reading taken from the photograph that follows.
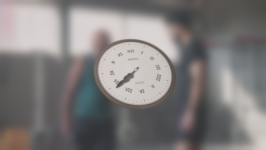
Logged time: 7,39
